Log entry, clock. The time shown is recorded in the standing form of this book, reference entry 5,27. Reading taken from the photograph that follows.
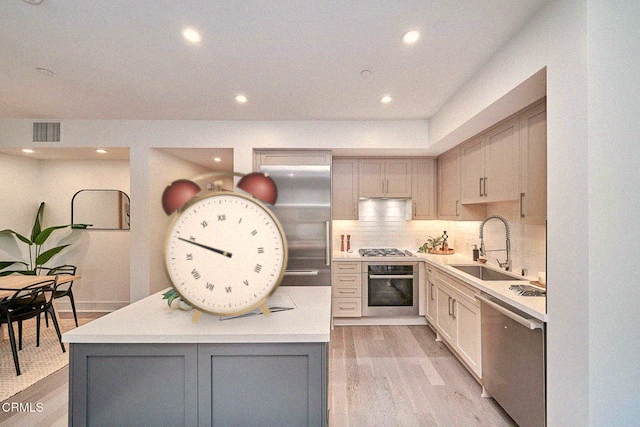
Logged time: 9,49
